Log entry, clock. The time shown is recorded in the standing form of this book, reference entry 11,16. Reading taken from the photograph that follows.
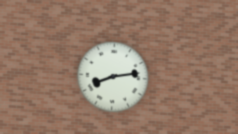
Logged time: 8,13
